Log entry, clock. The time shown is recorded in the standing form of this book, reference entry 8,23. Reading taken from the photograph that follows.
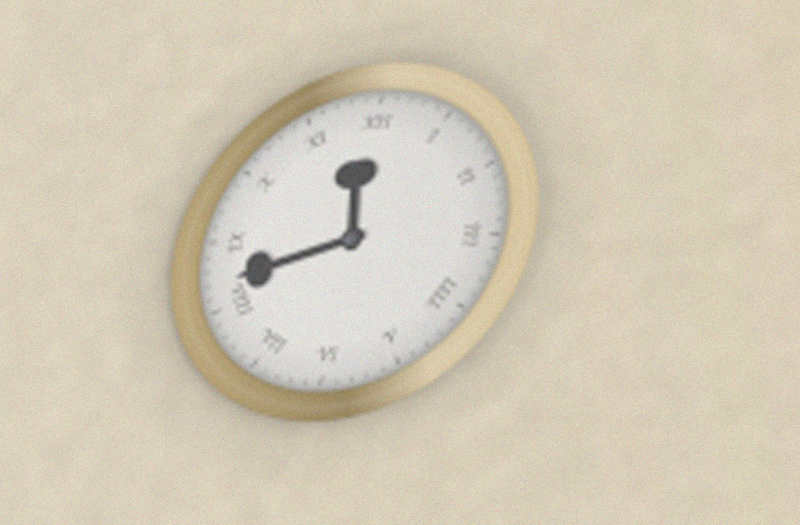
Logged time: 11,42
